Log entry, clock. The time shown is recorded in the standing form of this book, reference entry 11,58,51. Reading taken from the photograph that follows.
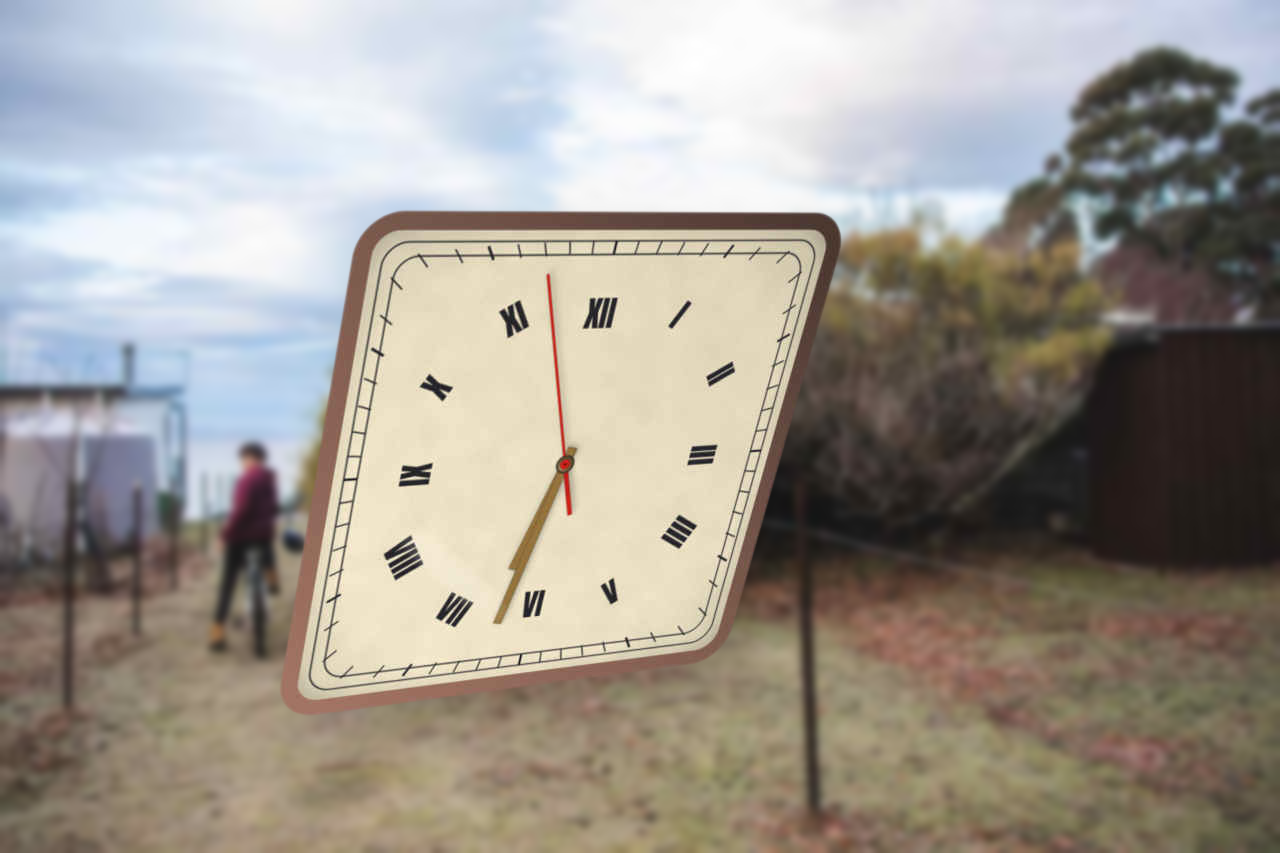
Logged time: 6,31,57
